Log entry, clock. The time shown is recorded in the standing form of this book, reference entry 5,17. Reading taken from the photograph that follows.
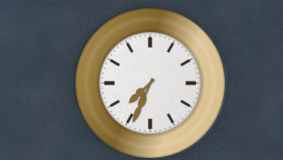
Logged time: 7,34
